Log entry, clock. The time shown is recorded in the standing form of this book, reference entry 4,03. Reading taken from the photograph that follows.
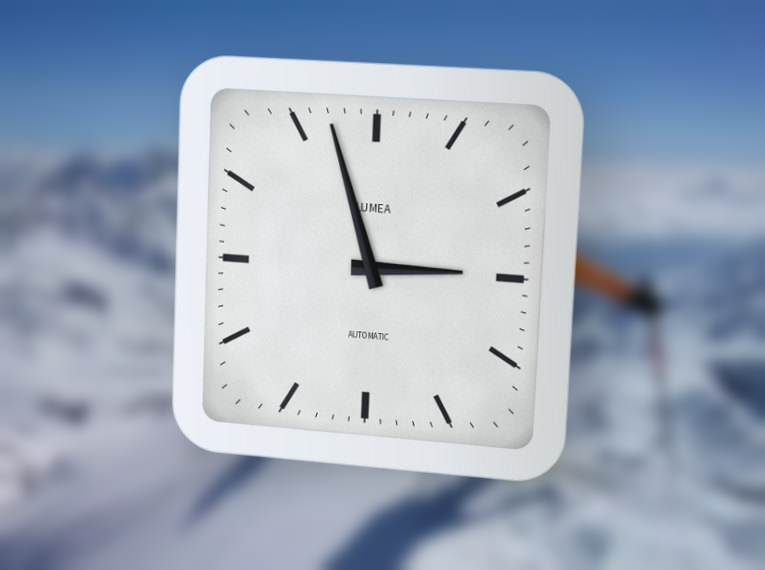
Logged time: 2,57
